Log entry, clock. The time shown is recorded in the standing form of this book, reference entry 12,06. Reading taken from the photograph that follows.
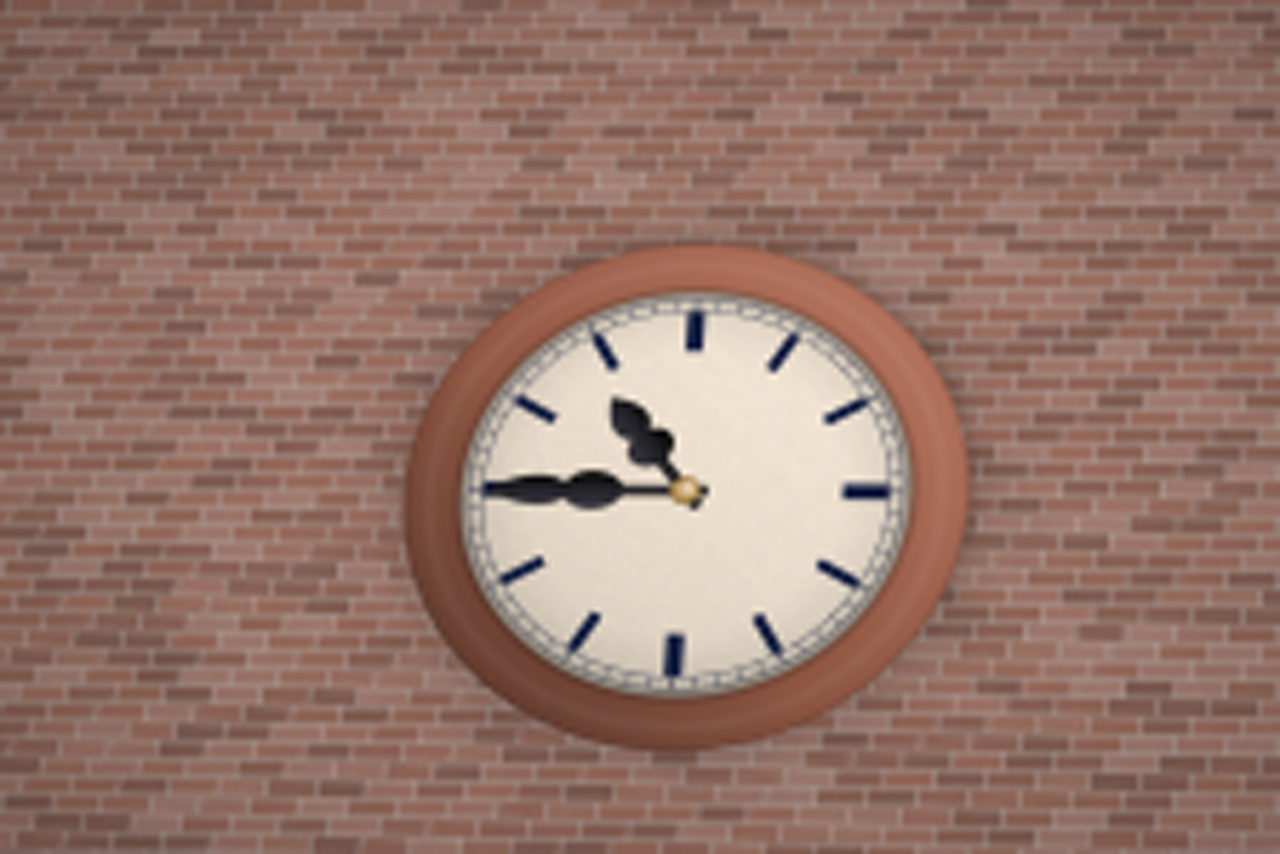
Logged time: 10,45
